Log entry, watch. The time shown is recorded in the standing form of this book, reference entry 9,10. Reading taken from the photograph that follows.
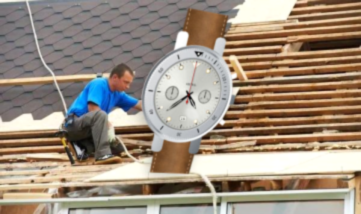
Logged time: 4,38
